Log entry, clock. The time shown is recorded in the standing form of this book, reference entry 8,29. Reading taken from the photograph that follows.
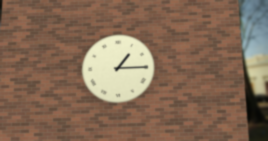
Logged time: 1,15
